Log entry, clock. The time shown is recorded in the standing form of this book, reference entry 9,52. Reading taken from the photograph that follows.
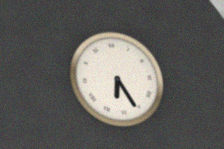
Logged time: 6,26
